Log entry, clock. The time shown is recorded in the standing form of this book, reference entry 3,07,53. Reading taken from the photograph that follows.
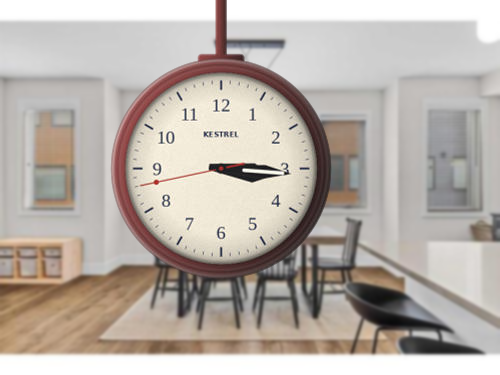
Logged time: 3,15,43
